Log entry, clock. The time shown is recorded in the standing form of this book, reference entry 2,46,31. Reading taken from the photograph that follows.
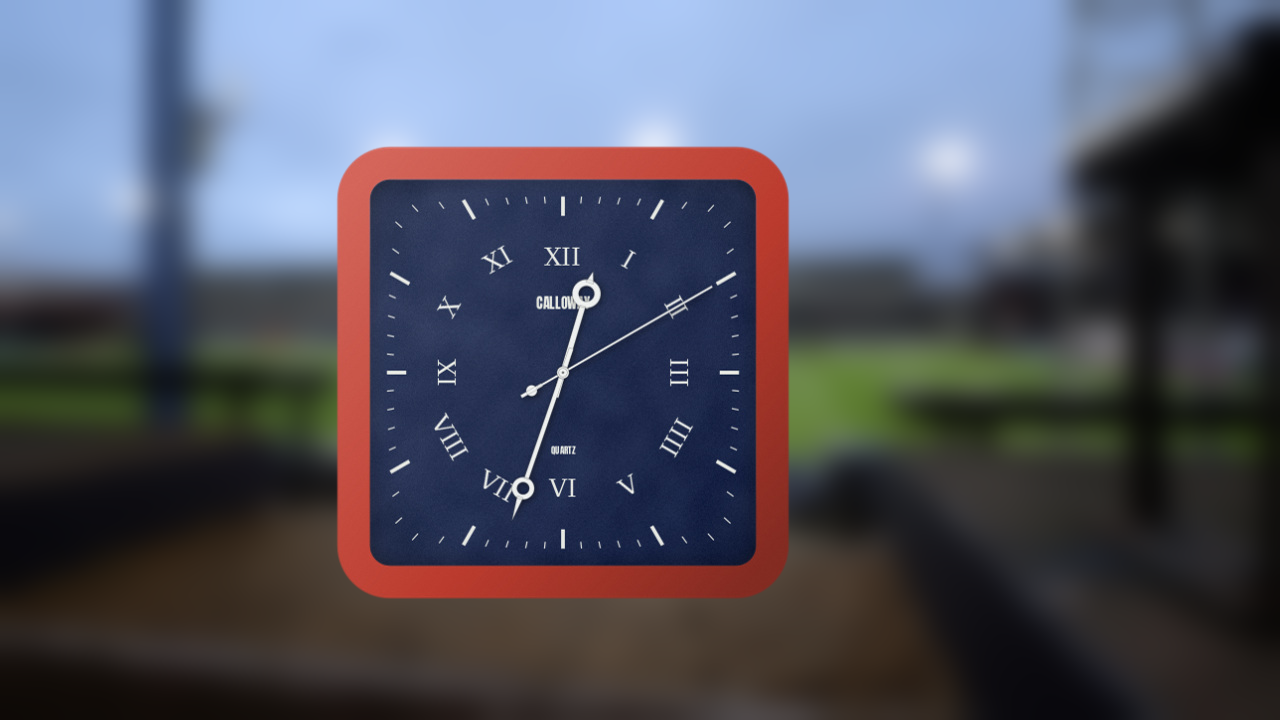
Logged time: 12,33,10
